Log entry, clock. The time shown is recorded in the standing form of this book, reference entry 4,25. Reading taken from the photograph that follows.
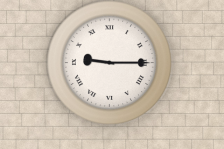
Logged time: 9,15
